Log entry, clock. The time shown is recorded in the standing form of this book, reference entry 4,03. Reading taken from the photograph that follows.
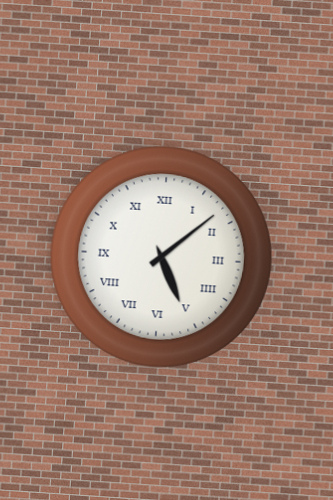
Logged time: 5,08
